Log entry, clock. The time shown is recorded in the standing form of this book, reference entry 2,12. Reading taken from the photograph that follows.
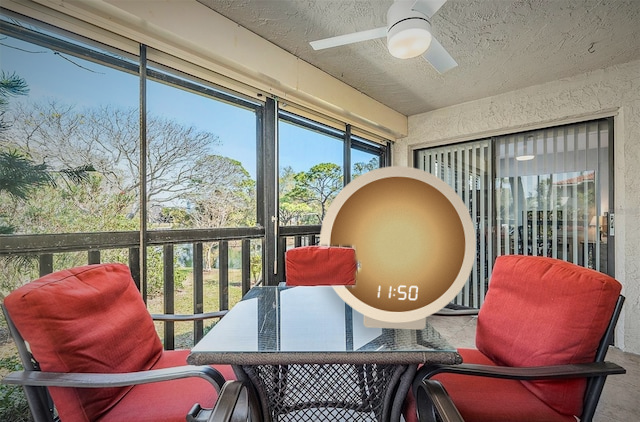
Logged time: 11,50
